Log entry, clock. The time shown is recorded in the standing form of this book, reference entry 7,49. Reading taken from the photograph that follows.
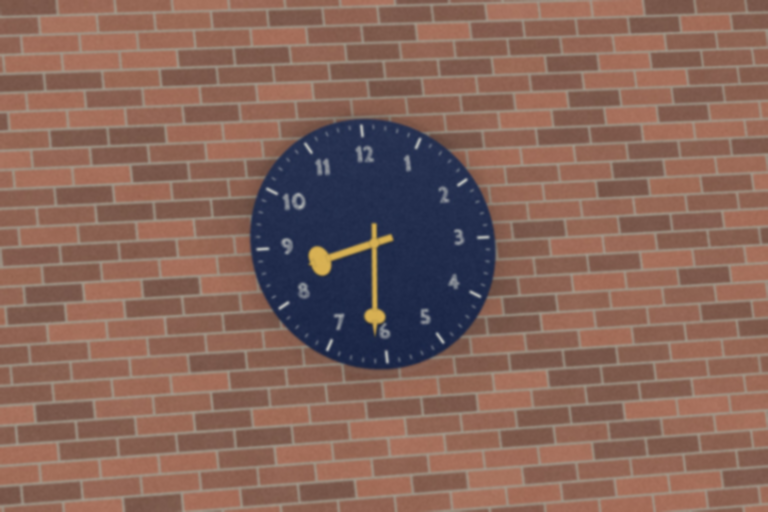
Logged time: 8,31
